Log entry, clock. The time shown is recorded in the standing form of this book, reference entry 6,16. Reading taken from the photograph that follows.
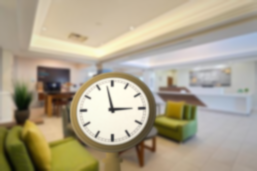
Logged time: 2,58
